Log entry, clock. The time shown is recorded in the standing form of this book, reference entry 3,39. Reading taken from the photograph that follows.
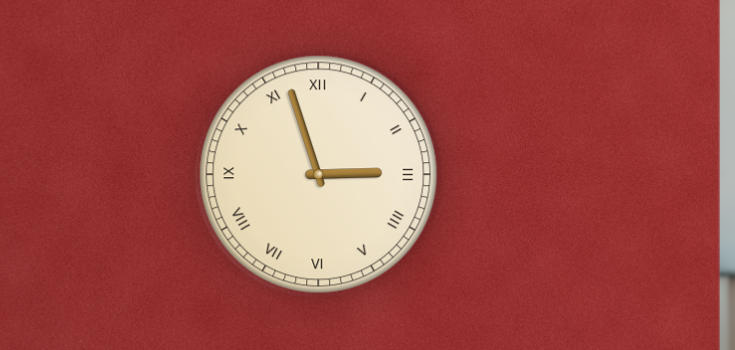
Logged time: 2,57
